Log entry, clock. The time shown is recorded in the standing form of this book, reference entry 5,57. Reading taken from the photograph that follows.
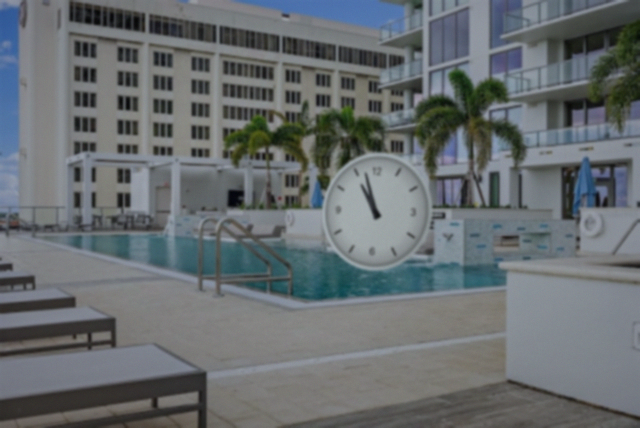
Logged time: 10,57
